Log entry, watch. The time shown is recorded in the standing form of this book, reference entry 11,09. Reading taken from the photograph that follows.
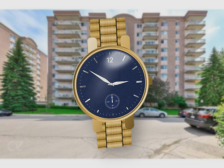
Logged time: 2,51
